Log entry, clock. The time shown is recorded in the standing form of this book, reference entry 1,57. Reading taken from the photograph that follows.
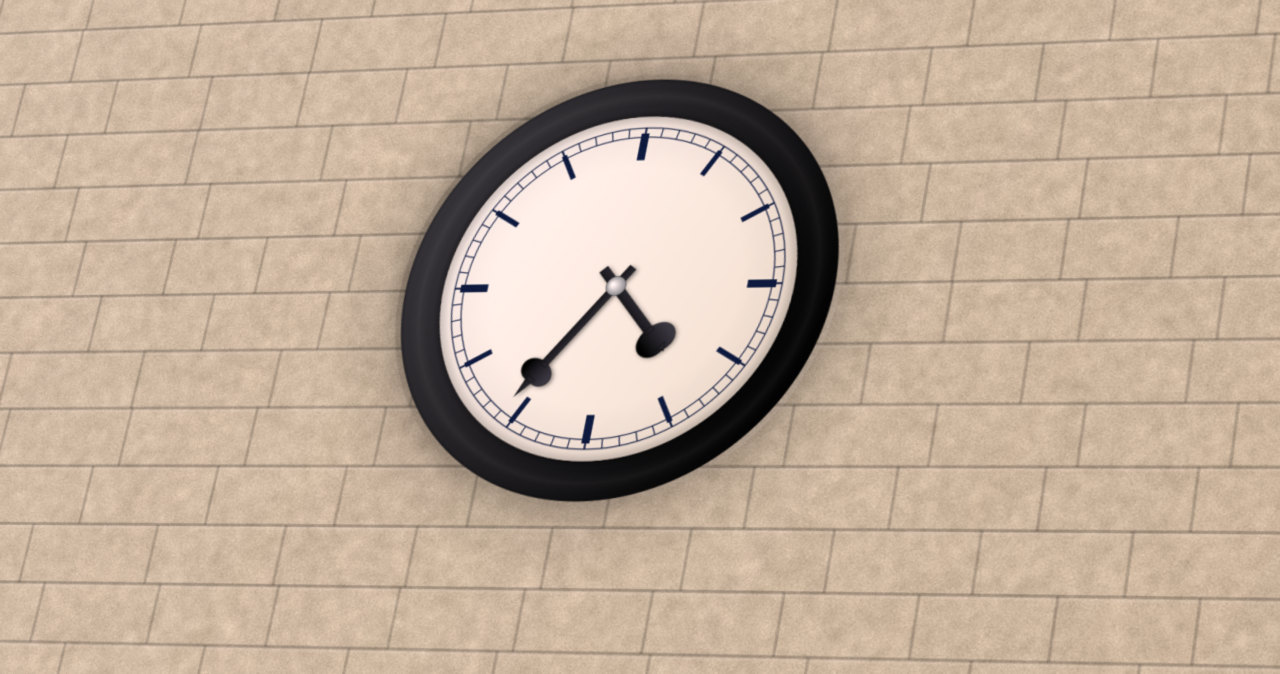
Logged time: 4,36
